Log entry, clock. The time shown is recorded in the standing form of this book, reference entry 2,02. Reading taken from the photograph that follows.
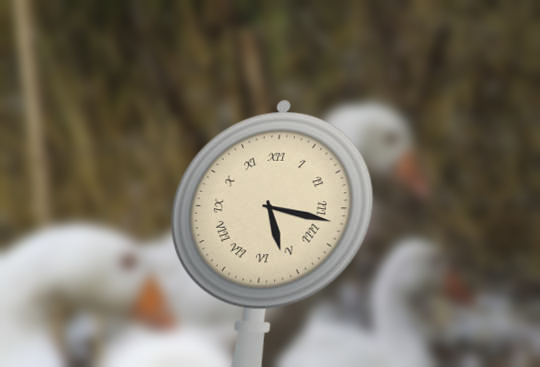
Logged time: 5,17
